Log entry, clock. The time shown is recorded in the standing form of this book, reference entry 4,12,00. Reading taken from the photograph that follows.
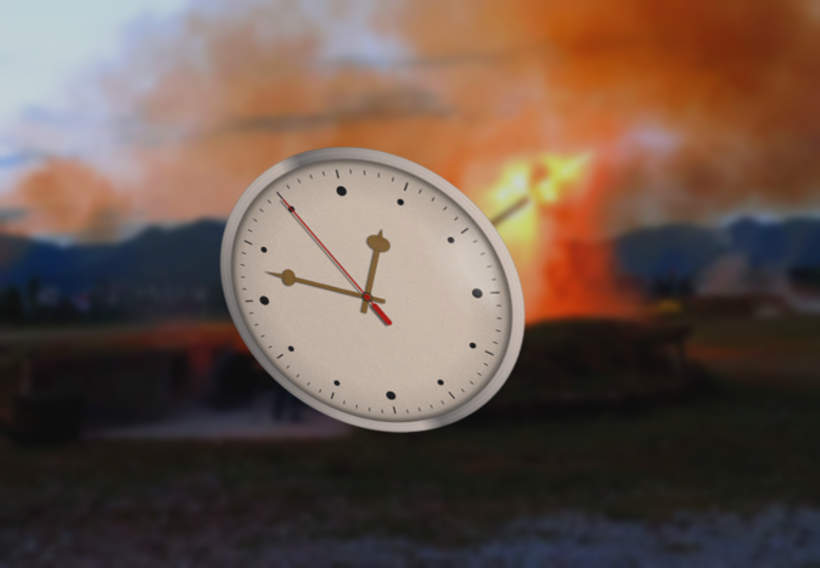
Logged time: 12,47,55
